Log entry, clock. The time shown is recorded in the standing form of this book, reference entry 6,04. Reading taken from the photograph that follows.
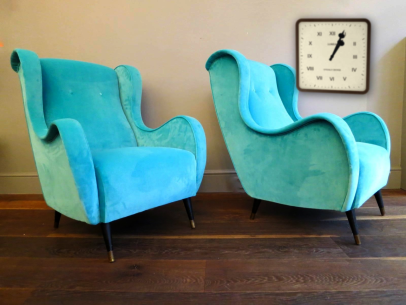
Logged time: 1,04
